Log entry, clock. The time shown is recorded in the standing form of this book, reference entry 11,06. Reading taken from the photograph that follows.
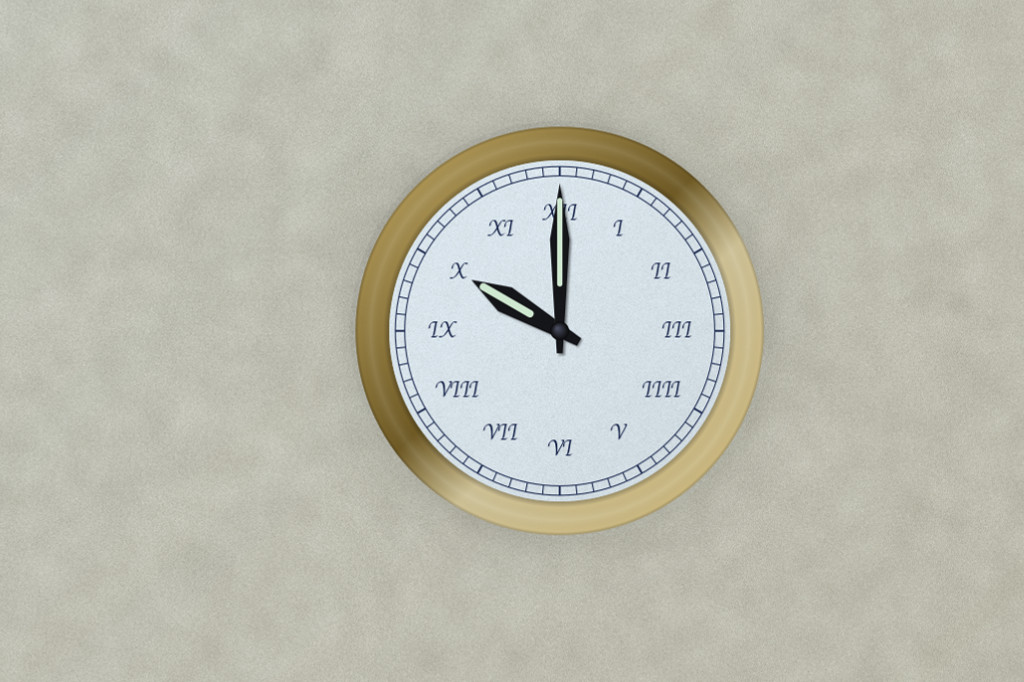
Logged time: 10,00
